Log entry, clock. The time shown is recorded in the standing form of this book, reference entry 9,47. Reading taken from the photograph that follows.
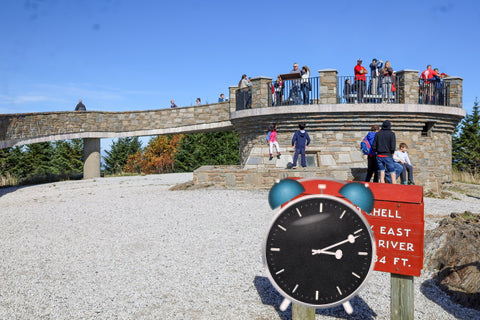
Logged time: 3,11
